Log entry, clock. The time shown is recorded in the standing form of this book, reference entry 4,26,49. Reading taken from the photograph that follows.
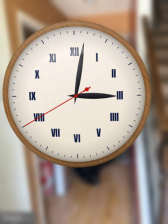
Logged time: 3,01,40
